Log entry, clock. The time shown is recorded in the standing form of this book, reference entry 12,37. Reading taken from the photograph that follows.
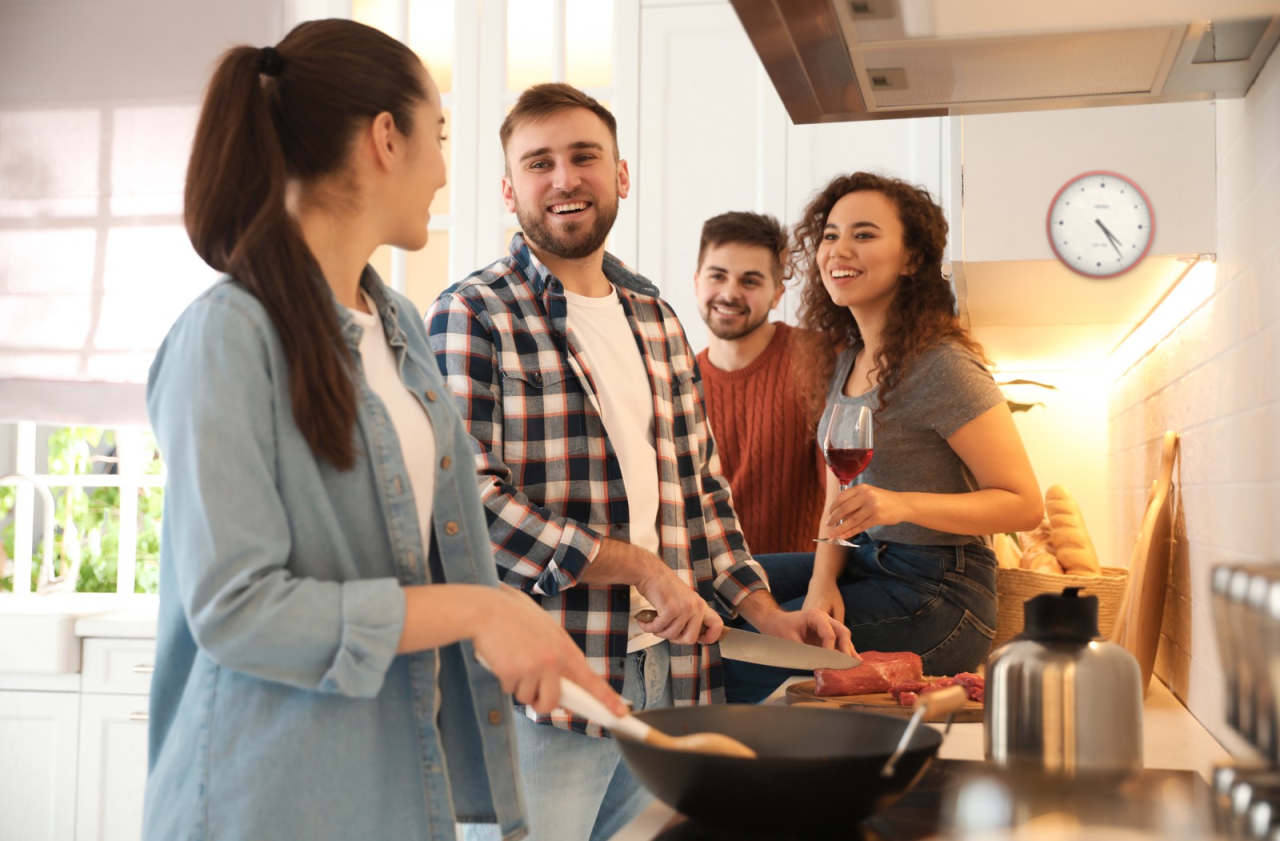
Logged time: 4,24
